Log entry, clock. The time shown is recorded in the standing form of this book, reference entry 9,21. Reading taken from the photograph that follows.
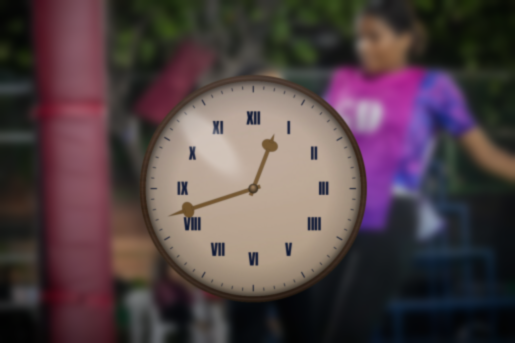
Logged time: 12,42
